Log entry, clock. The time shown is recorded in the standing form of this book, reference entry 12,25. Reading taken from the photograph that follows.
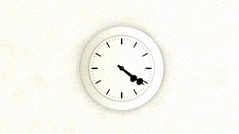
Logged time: 4,21
